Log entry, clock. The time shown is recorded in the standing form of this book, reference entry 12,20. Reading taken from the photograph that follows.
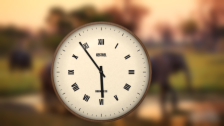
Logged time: 5,54
